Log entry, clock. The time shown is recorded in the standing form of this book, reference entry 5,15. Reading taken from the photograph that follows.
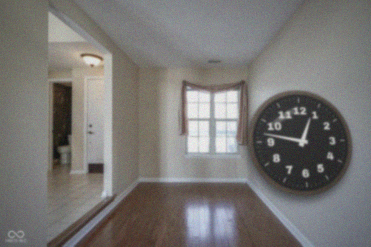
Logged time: 12,47
